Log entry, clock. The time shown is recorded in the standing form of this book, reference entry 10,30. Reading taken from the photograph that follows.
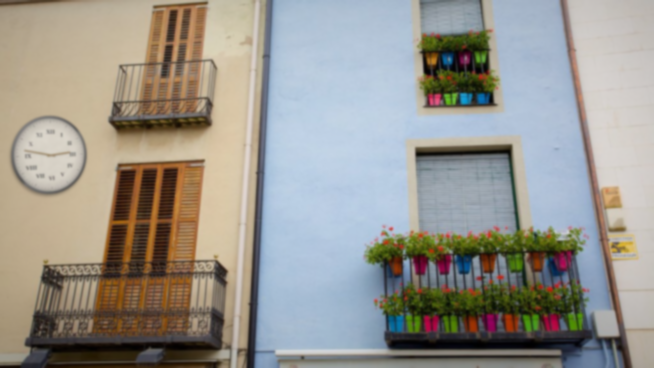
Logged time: 2,47
